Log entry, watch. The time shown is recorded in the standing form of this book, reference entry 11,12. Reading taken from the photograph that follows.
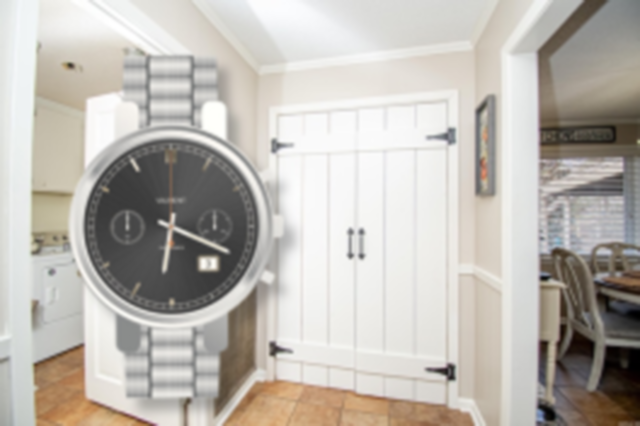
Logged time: 6,19
